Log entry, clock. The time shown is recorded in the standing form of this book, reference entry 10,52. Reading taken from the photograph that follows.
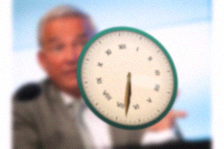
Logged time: 6,33
